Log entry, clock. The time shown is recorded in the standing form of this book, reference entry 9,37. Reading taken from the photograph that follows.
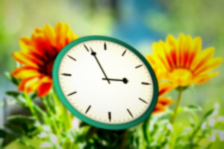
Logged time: 2,56
